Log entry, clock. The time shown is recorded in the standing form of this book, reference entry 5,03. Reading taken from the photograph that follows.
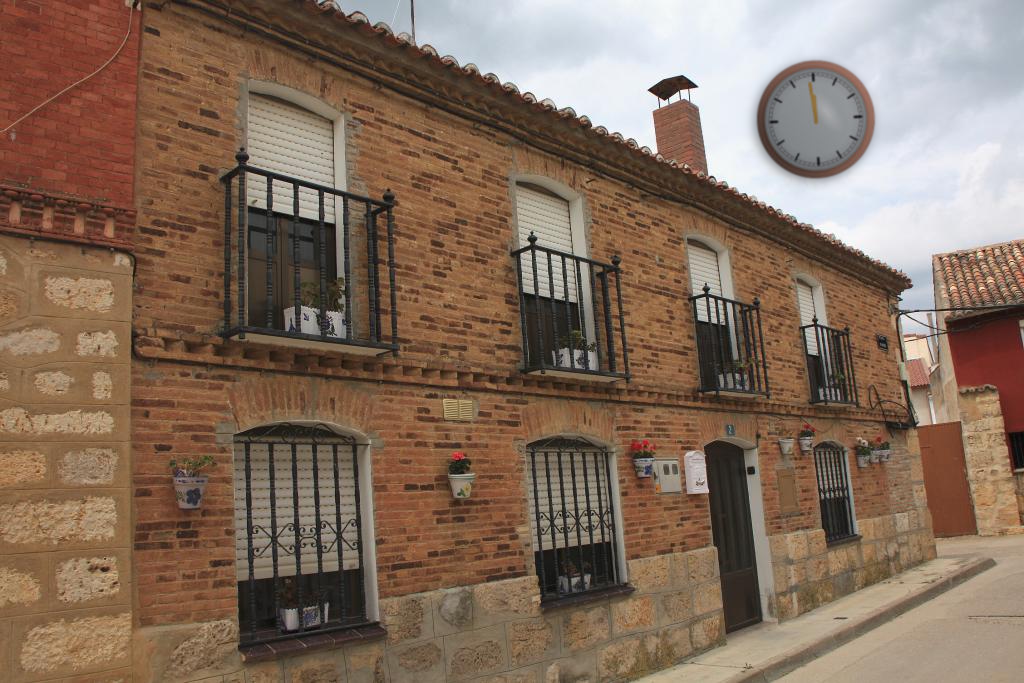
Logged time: 11,59
